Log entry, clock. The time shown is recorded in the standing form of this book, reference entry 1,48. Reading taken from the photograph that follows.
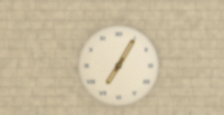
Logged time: 7,05
